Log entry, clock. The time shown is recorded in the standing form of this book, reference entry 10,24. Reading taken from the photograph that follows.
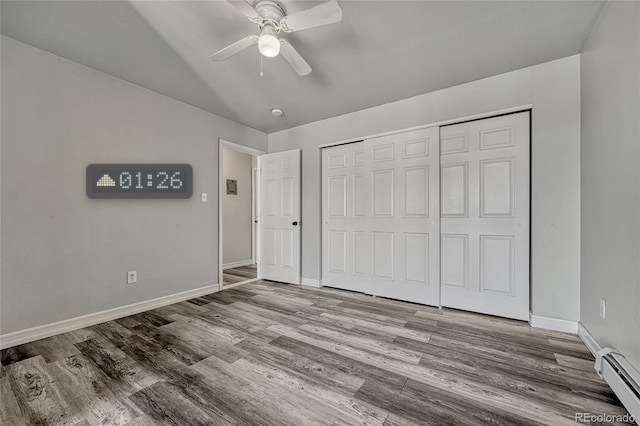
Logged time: 1,26
